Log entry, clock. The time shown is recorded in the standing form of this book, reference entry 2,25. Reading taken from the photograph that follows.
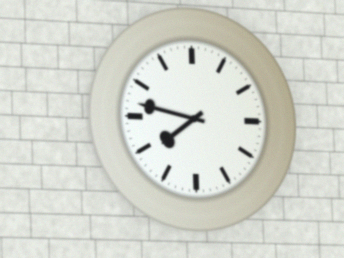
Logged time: 7,47
